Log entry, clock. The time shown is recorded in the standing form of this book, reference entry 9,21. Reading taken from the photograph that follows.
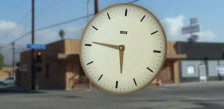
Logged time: 5,46
